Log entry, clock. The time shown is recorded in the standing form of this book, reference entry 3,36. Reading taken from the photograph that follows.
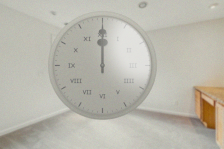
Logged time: 12,00
